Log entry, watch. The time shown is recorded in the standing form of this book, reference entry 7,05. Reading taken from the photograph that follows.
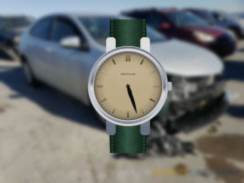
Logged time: 5,27
